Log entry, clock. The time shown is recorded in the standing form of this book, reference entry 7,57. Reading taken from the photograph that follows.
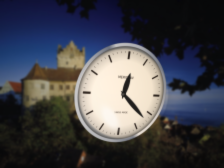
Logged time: 12,22
